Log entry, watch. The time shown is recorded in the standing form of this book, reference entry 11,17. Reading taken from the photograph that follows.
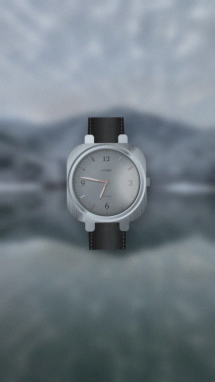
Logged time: 6,47
